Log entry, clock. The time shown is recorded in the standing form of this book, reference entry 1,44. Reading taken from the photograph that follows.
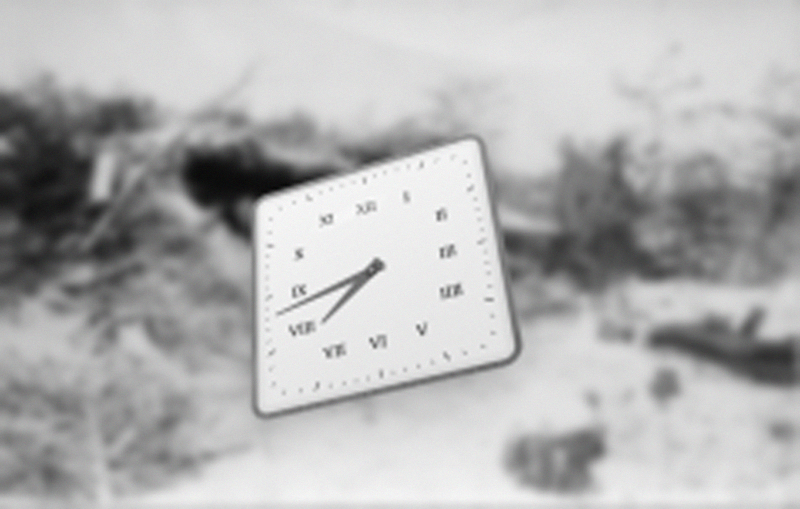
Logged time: 7,43
